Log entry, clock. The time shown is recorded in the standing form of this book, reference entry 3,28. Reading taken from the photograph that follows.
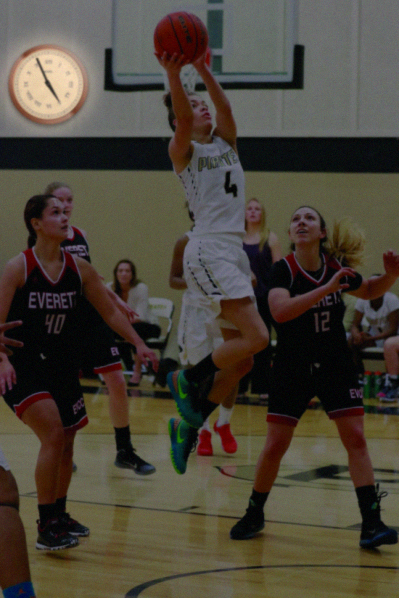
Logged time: 4,56
